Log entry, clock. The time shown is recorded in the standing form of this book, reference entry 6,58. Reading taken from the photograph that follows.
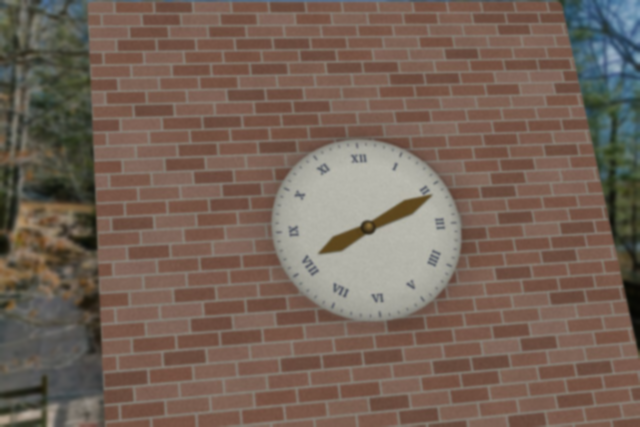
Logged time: 8,11
